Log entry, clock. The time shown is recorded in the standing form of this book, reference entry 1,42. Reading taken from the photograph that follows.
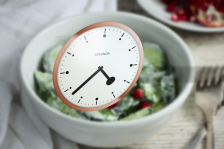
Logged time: 4,38
